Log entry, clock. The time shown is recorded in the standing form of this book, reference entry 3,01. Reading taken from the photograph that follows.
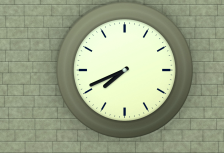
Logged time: 7,41
